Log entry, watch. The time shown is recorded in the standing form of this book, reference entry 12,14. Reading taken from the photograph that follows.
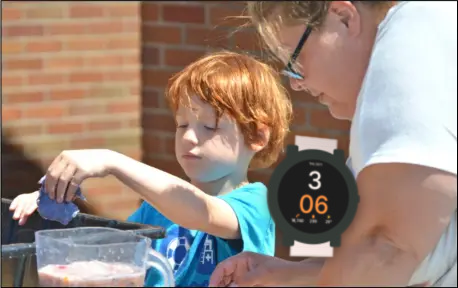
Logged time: 3,06
